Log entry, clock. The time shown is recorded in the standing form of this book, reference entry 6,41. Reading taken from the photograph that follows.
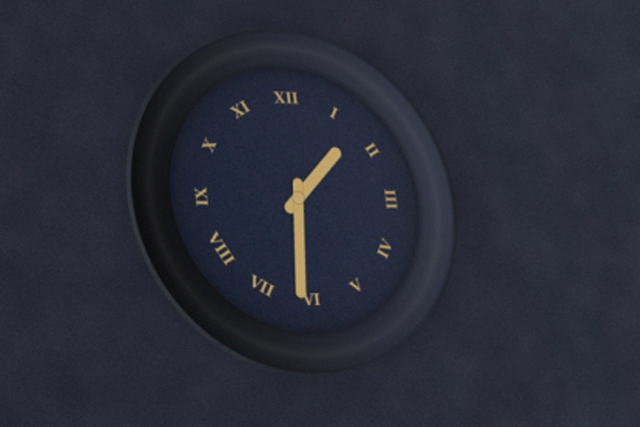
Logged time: 1,31
